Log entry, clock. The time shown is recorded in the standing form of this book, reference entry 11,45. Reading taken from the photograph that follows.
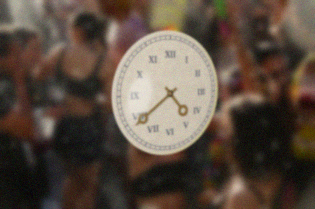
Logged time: 4,39
